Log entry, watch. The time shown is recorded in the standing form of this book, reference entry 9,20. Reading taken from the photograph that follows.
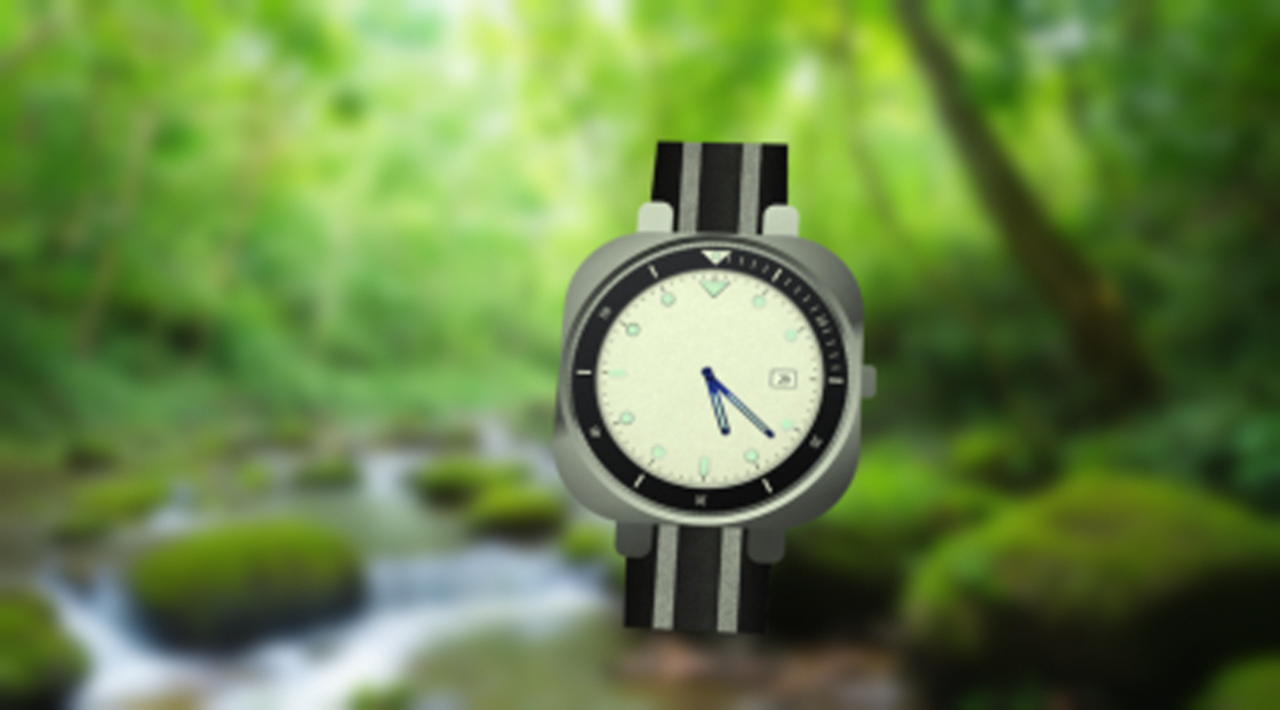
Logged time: 5,22
